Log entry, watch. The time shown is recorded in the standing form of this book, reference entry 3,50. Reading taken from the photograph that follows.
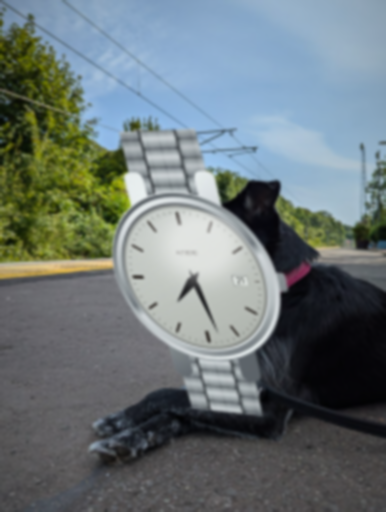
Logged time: 7,28
